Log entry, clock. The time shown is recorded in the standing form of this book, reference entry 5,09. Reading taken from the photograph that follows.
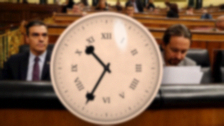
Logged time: 10,35
